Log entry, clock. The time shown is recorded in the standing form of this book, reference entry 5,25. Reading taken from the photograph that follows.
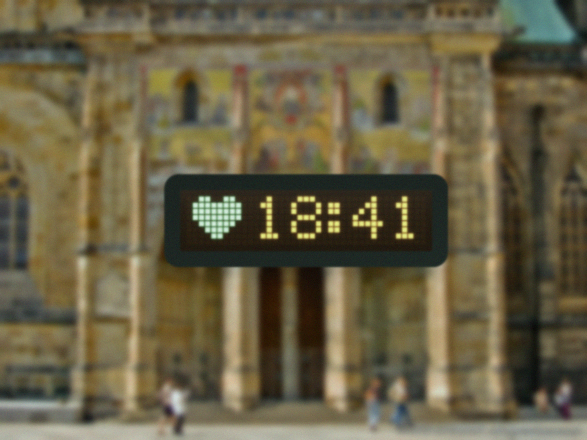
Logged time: 18,41
